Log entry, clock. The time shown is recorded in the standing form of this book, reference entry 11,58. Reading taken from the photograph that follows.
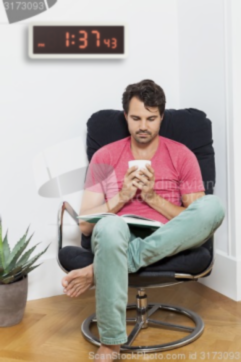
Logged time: 1,37
